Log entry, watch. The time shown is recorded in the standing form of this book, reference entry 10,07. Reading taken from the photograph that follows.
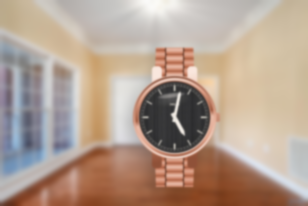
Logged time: 5,02
